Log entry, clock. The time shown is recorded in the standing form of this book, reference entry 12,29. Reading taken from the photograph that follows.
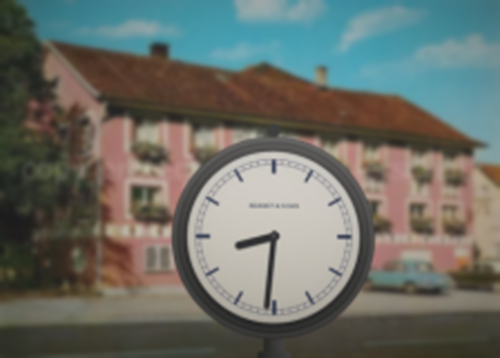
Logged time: 8,31
